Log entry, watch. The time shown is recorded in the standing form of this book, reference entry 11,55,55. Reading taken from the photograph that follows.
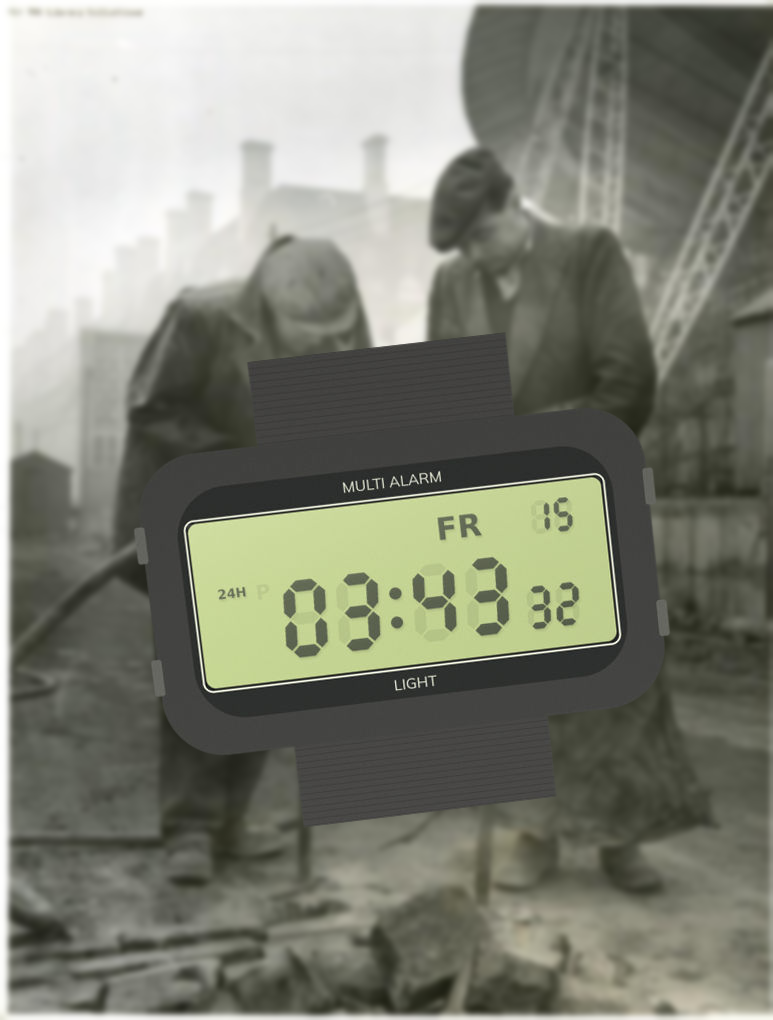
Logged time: 3,43,32
